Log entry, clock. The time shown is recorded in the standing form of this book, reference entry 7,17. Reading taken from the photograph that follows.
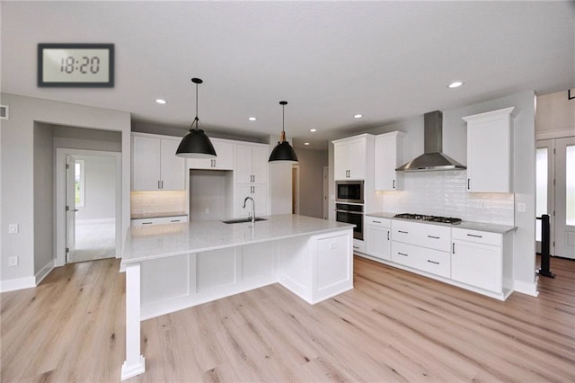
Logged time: 18,20
